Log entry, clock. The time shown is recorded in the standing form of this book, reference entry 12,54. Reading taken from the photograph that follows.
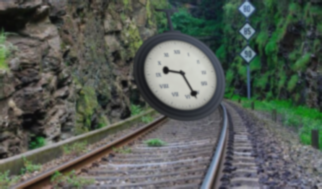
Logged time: 9,27
